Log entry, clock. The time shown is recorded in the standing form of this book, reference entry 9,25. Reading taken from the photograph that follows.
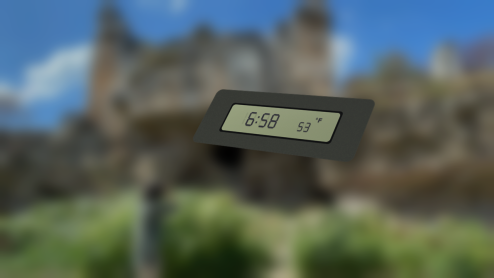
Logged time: 6,58
